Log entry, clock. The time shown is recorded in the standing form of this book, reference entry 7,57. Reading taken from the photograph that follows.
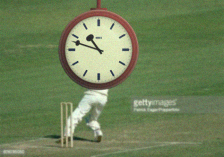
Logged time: 10,48
